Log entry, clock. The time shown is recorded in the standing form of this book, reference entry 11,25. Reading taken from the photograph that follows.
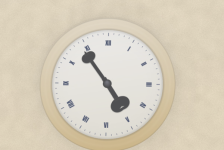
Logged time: 4,54
